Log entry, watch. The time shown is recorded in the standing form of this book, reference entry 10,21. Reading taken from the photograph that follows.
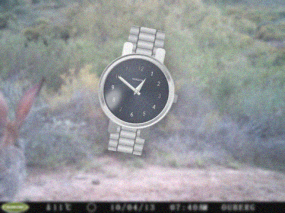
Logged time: 12,50
